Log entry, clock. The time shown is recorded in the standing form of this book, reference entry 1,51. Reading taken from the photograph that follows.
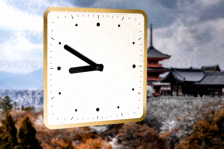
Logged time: 8,50
